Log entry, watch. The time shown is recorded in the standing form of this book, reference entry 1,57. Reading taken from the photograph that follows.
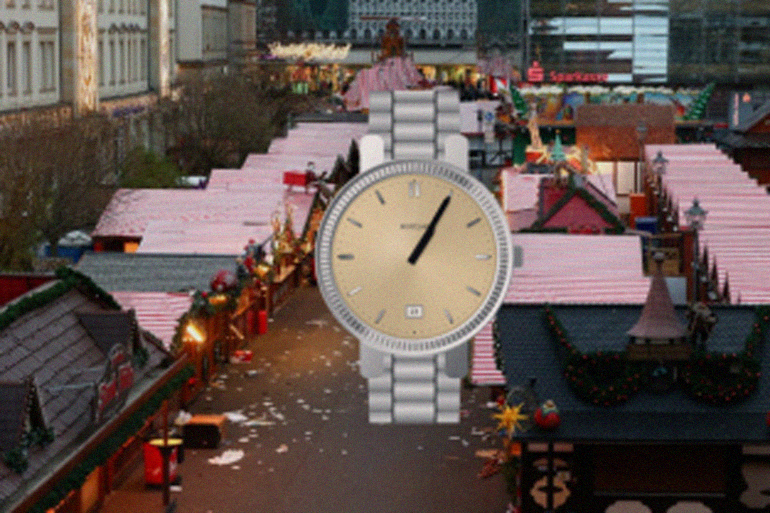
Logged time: 1,05
